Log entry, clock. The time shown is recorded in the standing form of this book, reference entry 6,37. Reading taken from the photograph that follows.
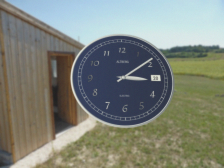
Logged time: 3,09
